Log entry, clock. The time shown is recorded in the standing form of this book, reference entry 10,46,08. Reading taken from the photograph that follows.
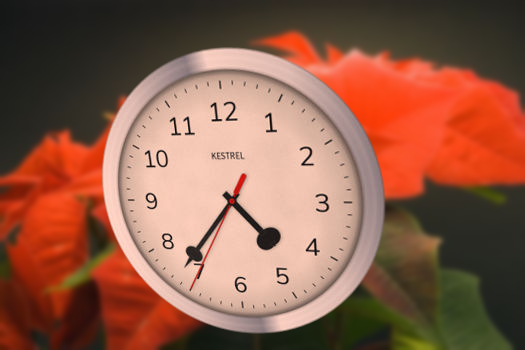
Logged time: 4,36,35
